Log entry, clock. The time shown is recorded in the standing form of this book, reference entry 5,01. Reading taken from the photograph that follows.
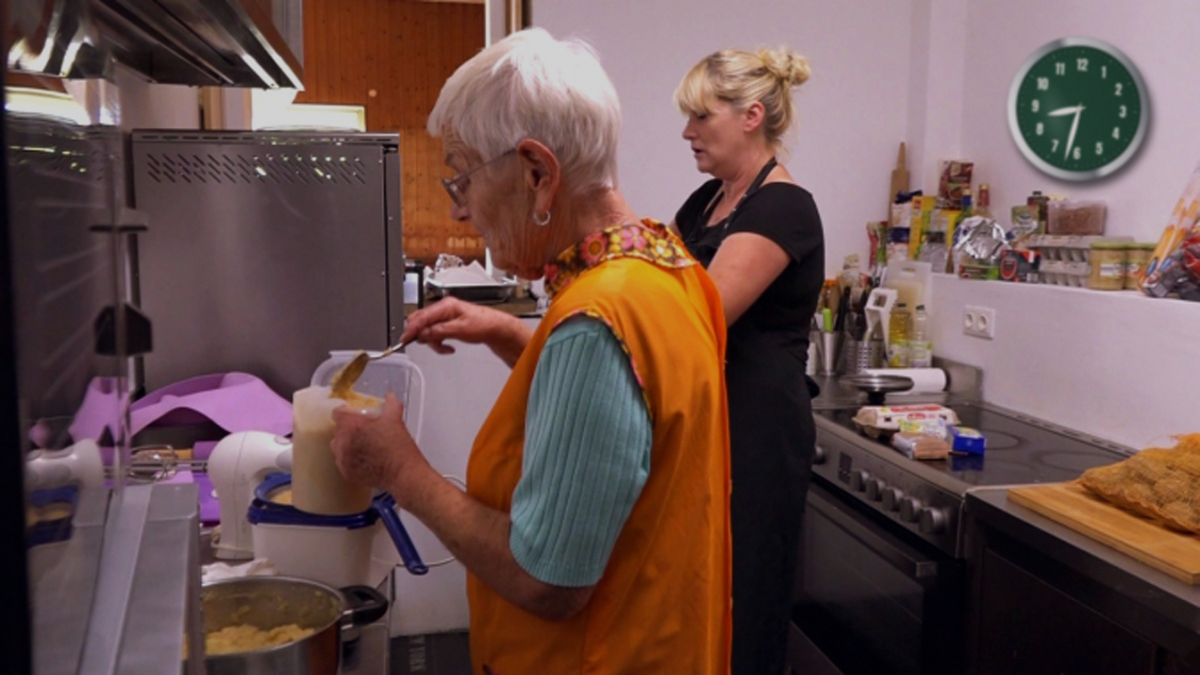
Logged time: 8,32
